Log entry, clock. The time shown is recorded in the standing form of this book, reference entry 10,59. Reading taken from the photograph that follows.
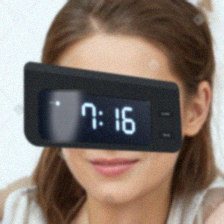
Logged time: 7,16
